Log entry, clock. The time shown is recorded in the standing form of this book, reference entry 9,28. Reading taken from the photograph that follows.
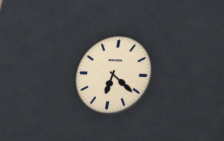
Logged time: 6,21
